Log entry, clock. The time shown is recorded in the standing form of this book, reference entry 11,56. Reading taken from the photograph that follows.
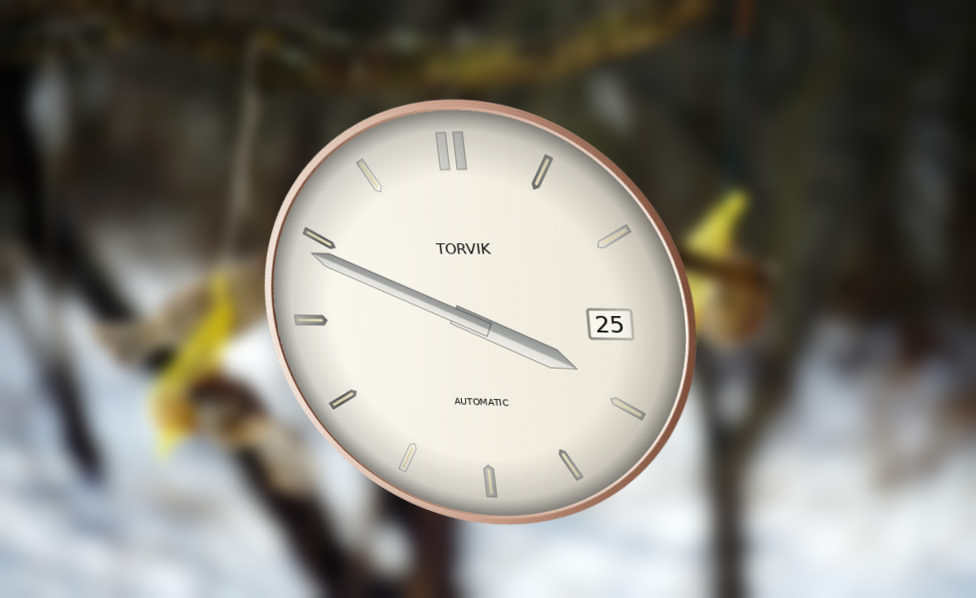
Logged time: 3,49
